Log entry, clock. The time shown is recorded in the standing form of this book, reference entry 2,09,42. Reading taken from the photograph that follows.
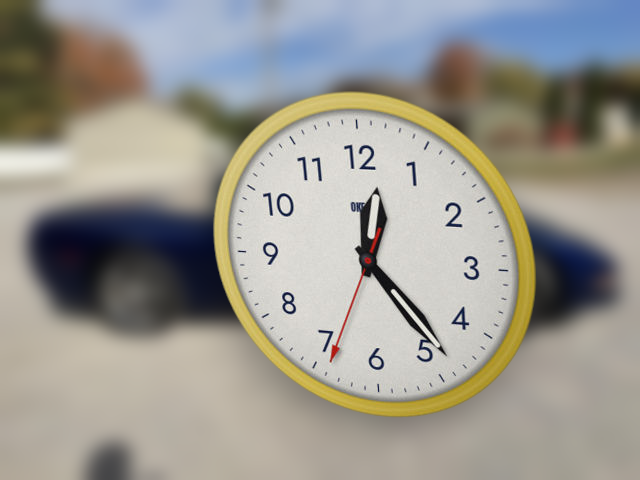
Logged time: 12,23,34
